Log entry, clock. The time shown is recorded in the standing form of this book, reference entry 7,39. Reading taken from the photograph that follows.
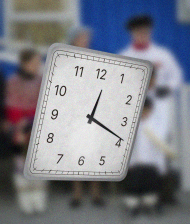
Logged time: 12,19
